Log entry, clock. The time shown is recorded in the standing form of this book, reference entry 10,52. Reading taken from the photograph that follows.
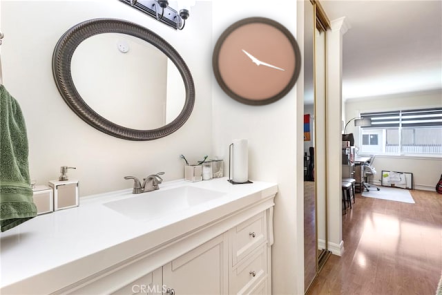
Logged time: 10,18
